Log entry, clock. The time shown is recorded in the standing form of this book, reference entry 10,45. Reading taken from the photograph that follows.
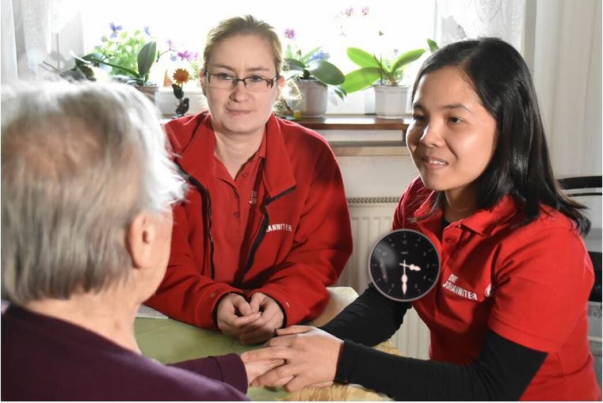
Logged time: 3,30
